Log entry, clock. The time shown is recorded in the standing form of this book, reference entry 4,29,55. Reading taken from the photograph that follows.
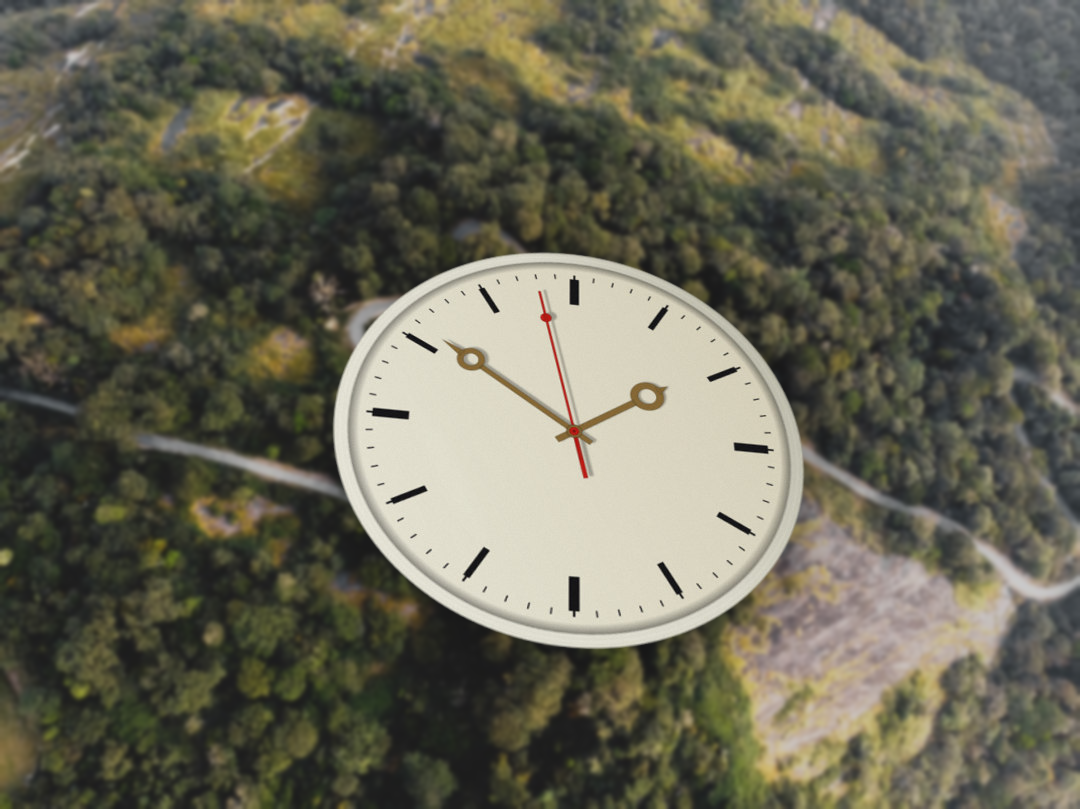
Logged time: 1,50,58
